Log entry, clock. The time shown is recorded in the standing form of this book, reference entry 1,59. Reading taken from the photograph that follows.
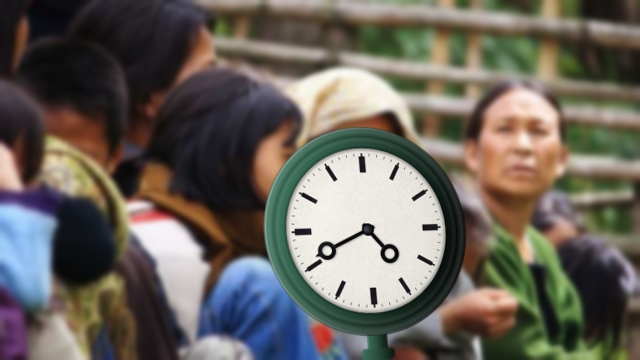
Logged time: 4,41
